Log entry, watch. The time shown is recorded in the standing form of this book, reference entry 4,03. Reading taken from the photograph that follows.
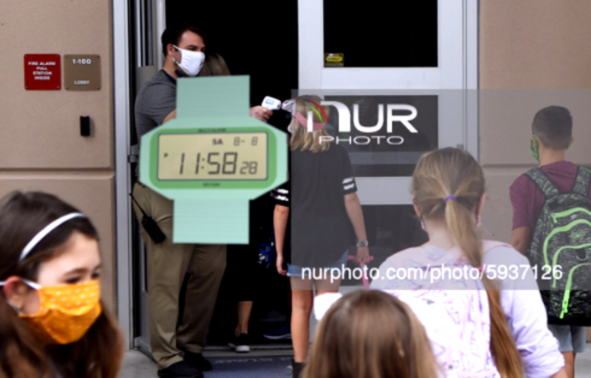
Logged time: 11,58
